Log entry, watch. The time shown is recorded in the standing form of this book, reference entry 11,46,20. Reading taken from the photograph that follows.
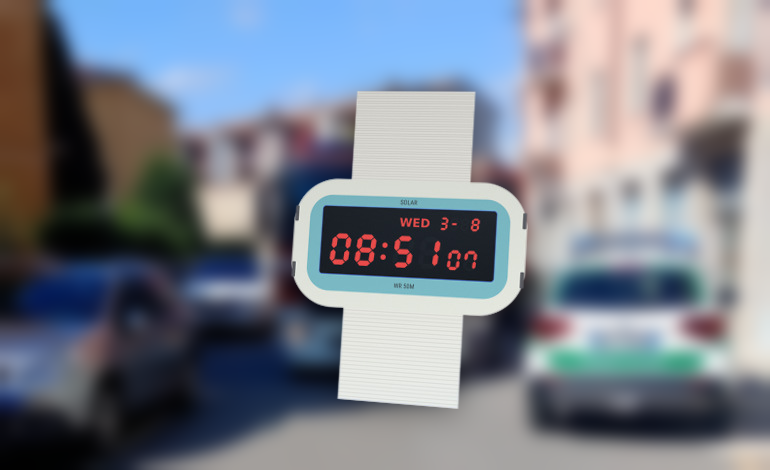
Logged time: 8,51,07
